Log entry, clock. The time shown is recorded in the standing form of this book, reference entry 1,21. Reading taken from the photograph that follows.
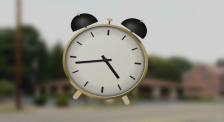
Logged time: 4,43
